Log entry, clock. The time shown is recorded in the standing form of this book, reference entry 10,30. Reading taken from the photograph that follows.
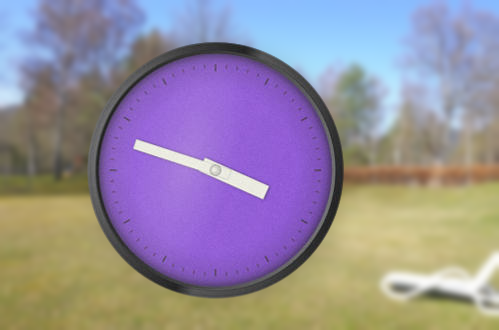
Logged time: 3,48
